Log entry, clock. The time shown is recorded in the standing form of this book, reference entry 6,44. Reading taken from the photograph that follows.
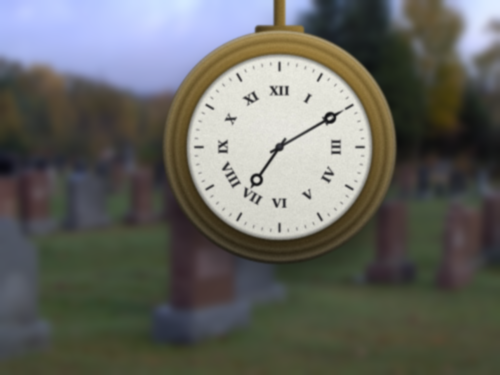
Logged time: 7,10
